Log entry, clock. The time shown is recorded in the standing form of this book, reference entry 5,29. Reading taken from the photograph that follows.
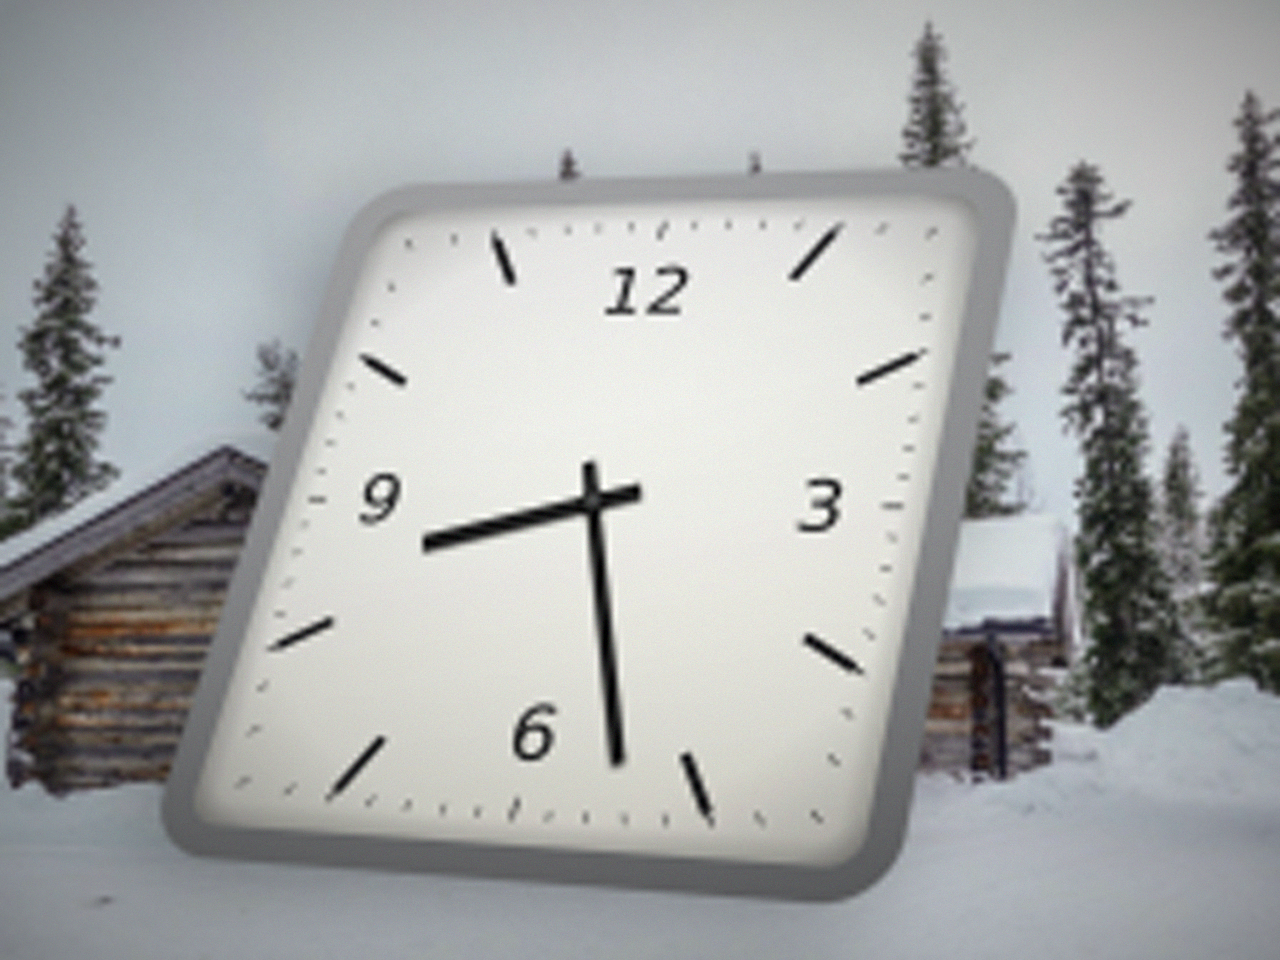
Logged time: 8,27
